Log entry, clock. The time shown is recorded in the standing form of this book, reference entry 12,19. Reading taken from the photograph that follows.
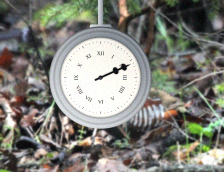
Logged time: 2,11
